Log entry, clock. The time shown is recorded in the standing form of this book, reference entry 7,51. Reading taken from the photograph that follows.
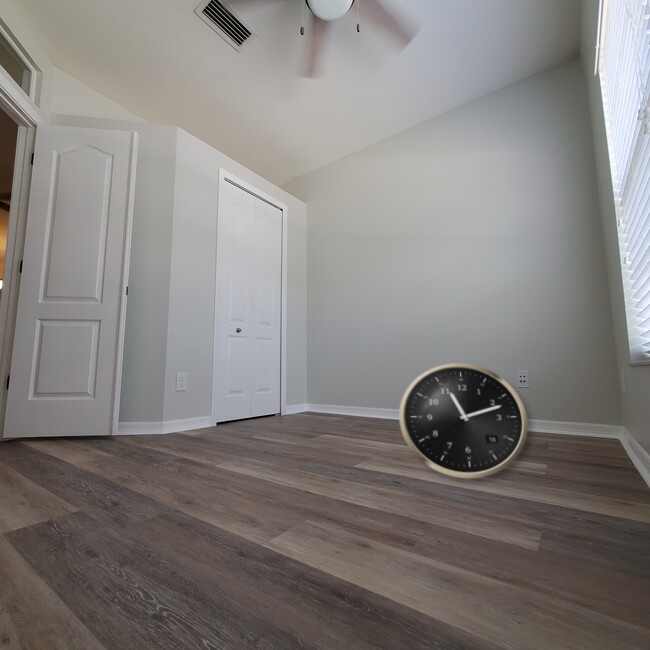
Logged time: 11,12
